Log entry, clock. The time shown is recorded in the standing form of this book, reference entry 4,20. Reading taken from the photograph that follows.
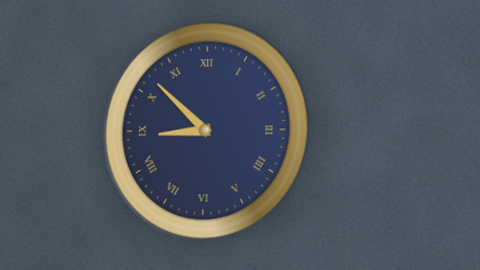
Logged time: 8,52
